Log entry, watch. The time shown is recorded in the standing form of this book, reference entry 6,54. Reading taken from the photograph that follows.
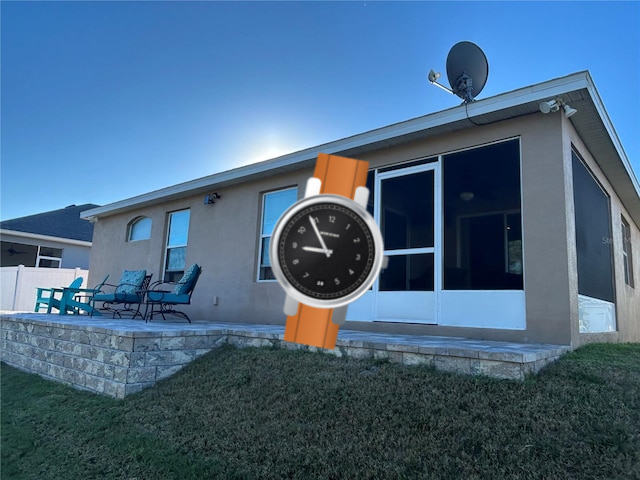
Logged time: 8,54
